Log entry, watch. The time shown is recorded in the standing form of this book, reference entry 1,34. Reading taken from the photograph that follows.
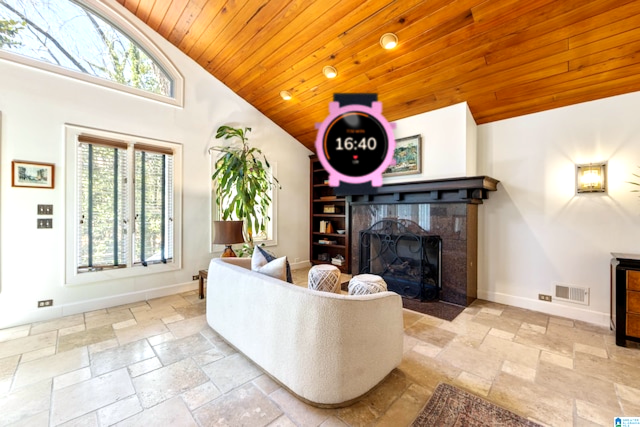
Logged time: 16,40
